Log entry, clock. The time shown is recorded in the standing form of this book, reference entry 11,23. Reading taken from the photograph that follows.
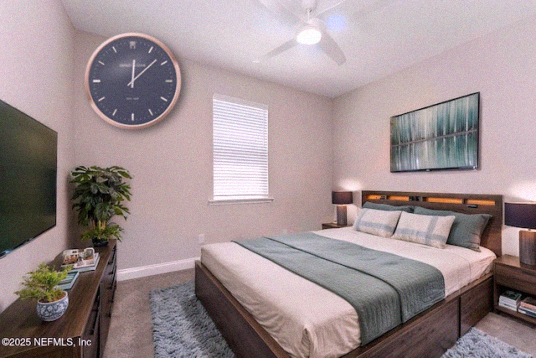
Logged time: 12,08
